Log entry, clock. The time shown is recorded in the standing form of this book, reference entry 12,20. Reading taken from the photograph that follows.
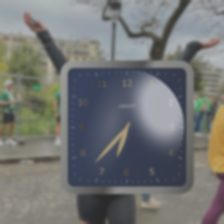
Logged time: 6,37
